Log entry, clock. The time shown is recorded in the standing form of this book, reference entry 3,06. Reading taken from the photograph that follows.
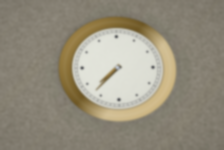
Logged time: 7,37
